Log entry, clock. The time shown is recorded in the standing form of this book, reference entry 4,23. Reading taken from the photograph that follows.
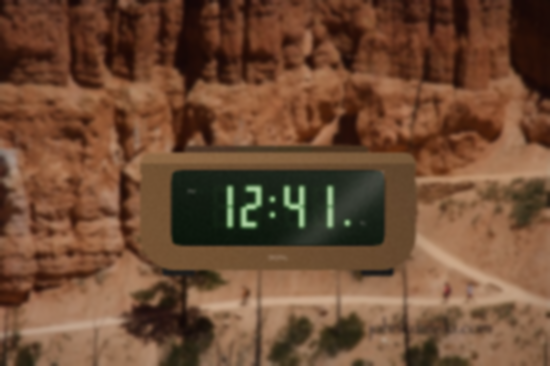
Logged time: 12,41
